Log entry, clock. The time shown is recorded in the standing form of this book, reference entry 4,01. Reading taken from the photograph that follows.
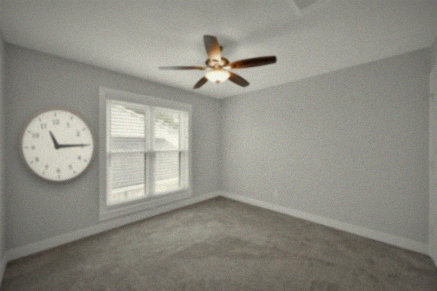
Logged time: 11,15
